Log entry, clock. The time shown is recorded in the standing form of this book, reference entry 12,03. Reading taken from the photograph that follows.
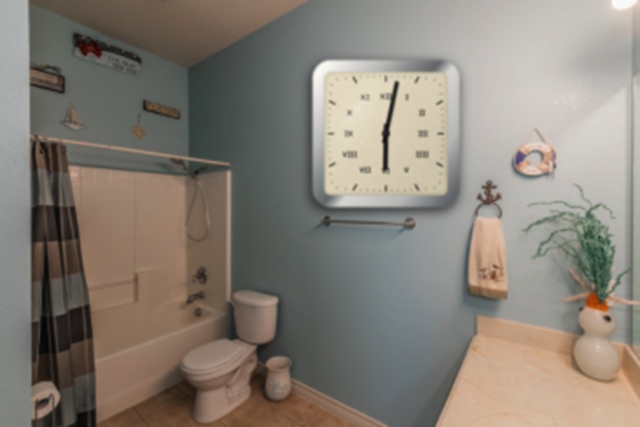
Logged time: 6,02
